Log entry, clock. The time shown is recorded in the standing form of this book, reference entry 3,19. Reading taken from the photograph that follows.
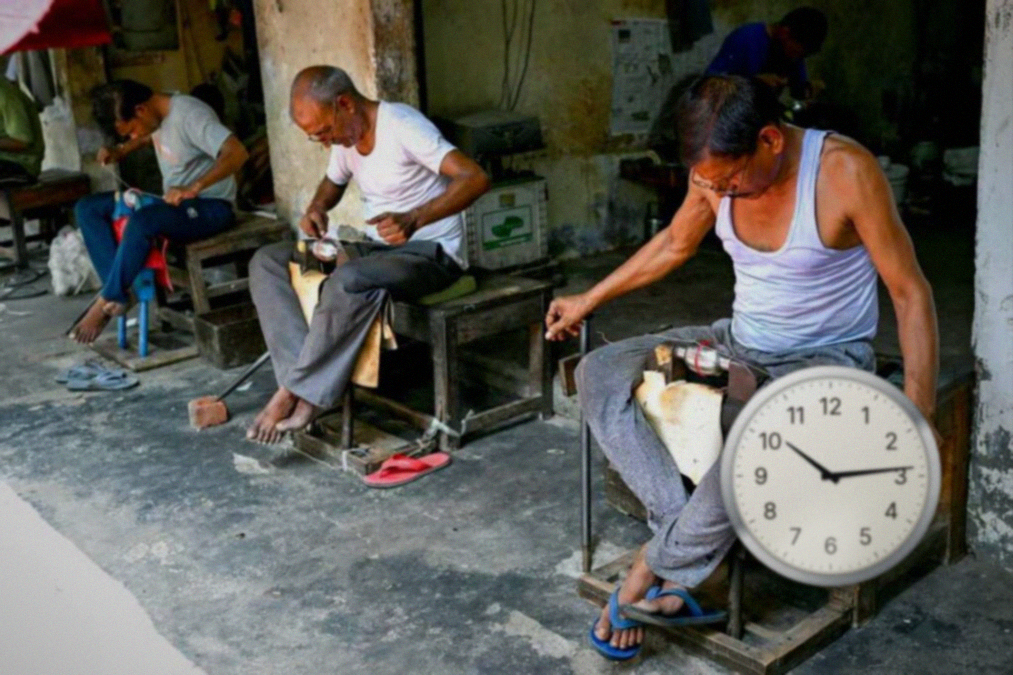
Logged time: 10,14
